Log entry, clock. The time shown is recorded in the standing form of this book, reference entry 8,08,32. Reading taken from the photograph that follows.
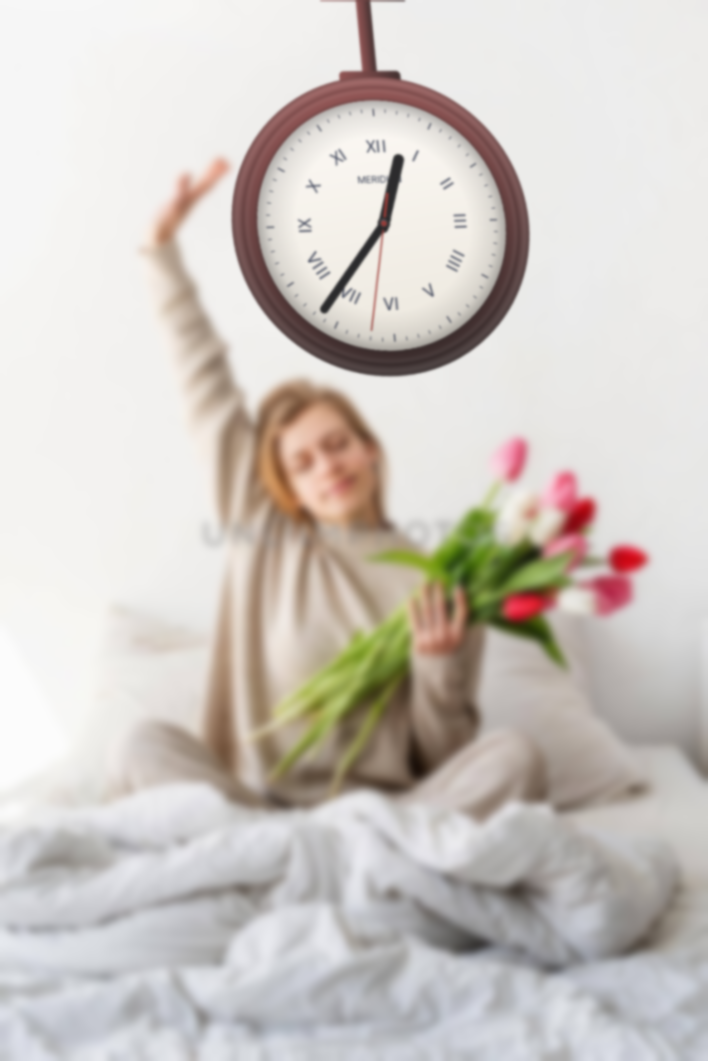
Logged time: 12,36,32
